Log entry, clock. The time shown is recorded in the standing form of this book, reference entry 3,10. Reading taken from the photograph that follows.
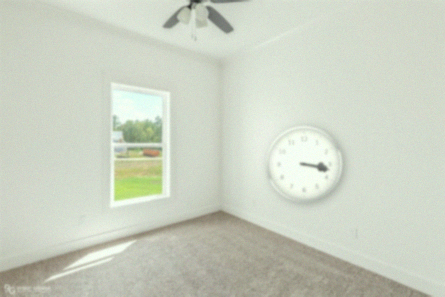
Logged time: 3,17
